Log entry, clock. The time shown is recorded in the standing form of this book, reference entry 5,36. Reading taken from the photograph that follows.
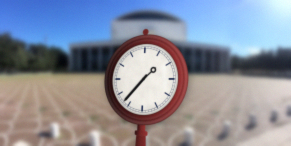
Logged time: 1,37
